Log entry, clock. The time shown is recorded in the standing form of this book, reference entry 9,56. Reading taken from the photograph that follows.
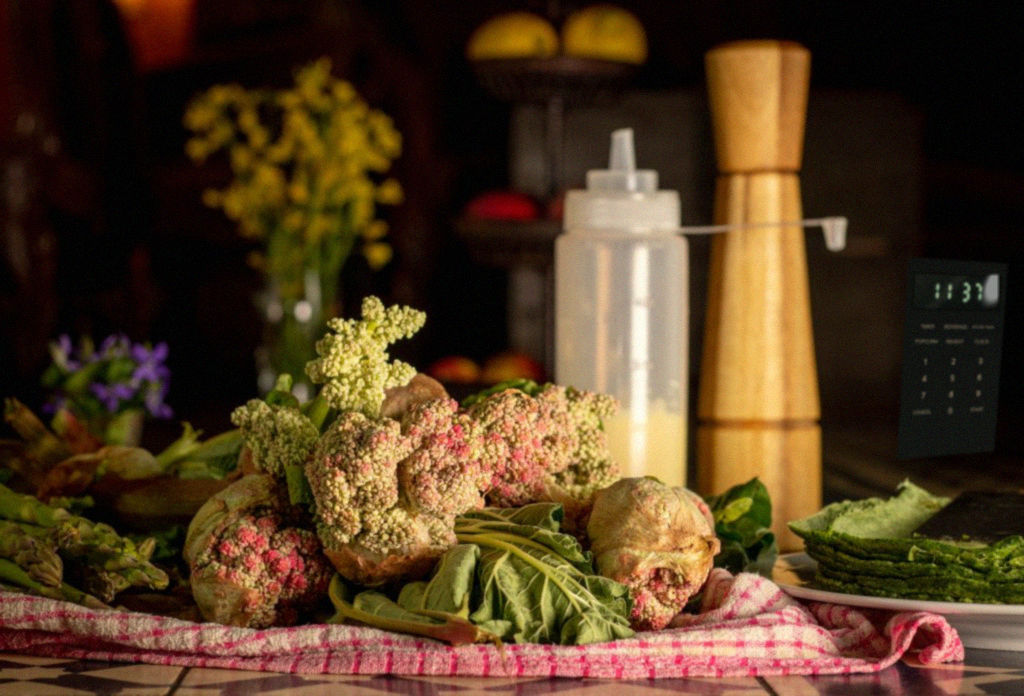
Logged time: 11,37
